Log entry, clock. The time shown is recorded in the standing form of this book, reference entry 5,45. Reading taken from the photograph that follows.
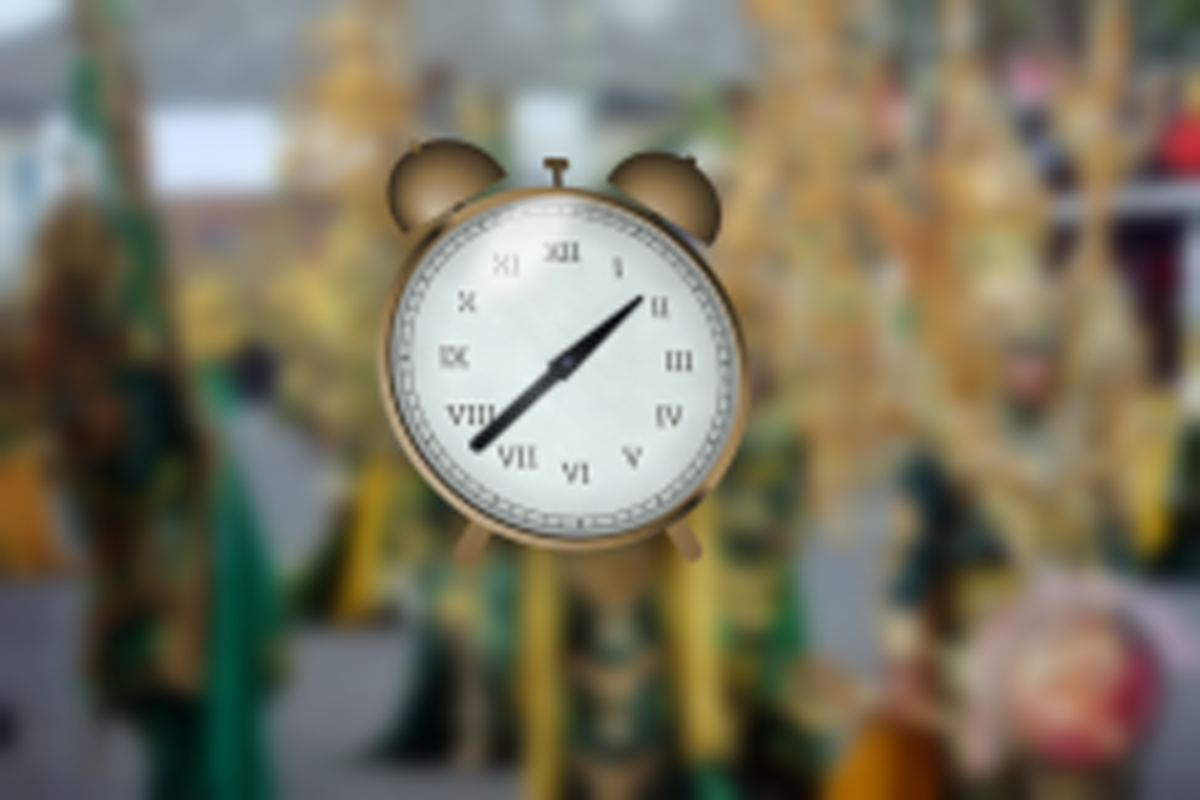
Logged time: 1,38
